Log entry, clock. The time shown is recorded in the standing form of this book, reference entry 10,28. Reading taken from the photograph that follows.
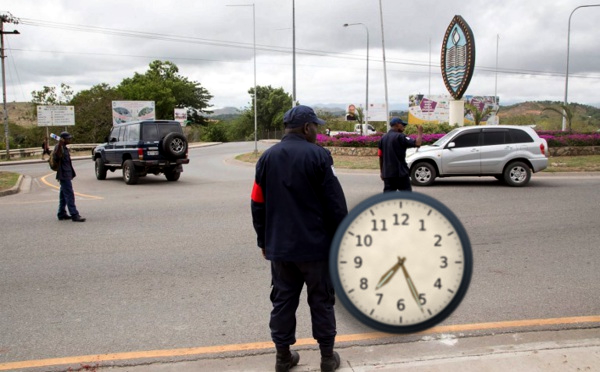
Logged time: 7,26
